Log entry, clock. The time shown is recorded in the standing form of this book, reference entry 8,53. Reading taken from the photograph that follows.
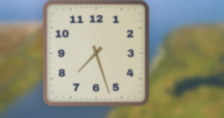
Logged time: 7,27
